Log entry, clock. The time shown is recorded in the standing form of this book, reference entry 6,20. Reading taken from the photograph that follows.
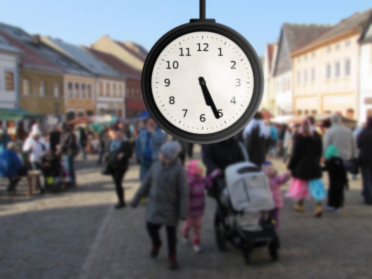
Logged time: 5,26
